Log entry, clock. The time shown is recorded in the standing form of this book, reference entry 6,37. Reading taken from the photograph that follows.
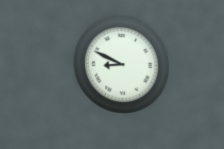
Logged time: 8,49
